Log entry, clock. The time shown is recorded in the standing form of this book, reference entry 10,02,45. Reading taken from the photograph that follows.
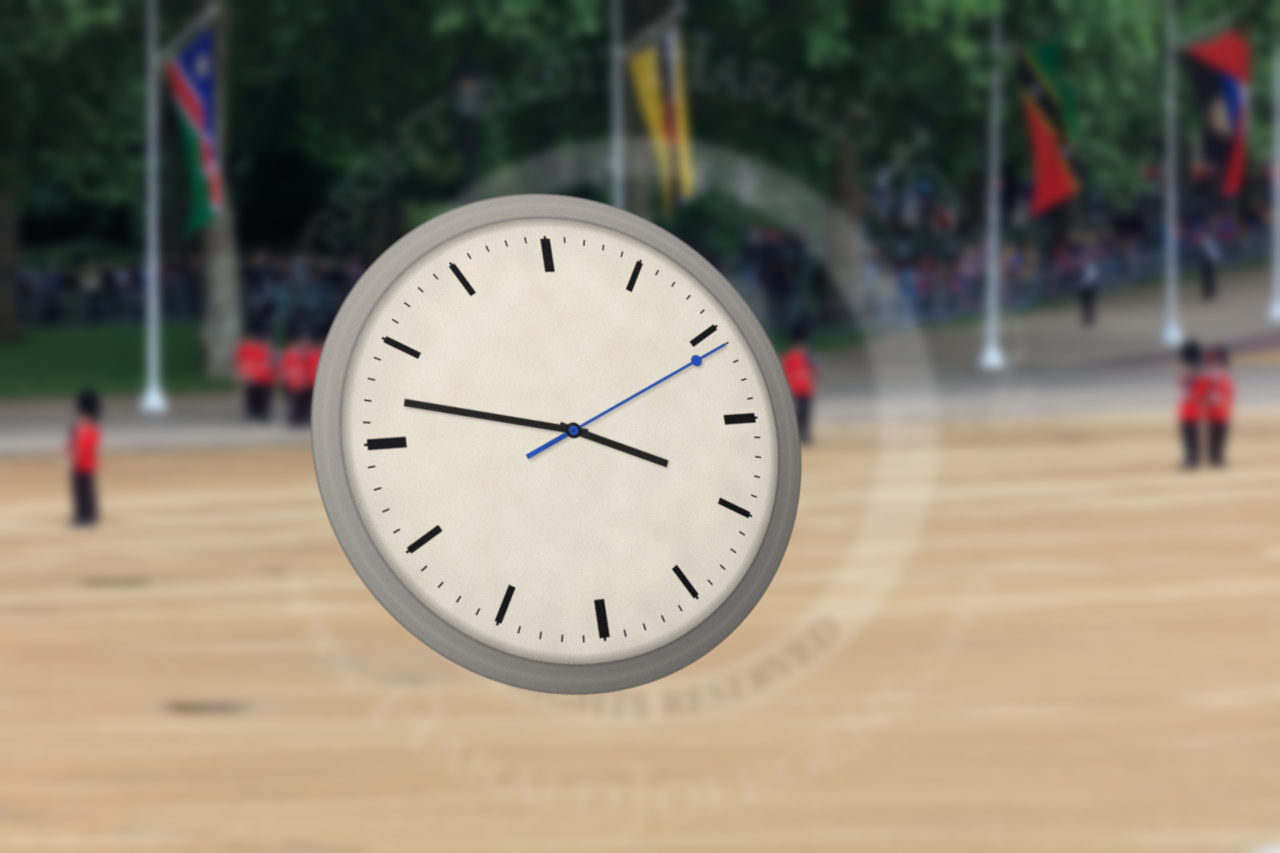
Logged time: 3,47,11
